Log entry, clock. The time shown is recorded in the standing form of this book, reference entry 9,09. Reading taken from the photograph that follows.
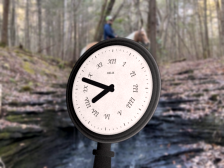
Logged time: 7,48
